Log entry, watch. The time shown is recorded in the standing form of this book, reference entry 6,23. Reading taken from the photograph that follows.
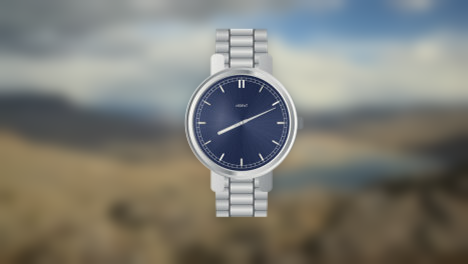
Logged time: 8,11
